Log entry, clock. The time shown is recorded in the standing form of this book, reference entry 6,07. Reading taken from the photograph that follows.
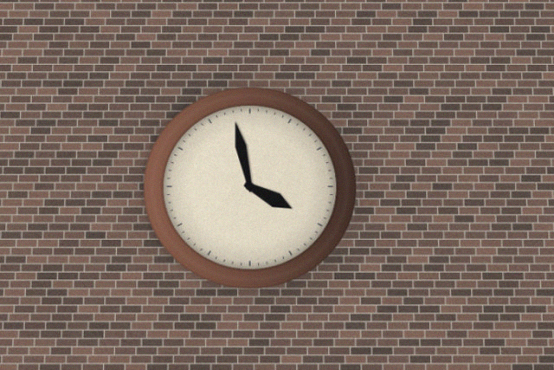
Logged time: 3,58
